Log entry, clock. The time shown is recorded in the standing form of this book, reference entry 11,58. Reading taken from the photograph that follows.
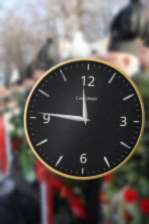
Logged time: 11,46
